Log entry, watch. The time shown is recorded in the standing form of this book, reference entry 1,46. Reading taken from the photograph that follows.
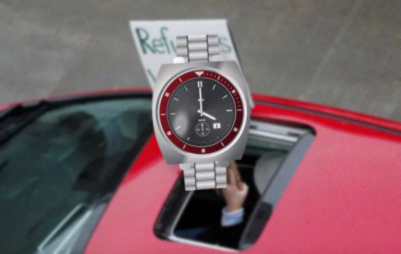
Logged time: 4,00
